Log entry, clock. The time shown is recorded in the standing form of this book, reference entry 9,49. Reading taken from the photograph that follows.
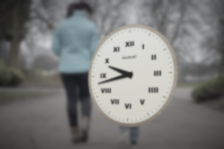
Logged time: 9,43
